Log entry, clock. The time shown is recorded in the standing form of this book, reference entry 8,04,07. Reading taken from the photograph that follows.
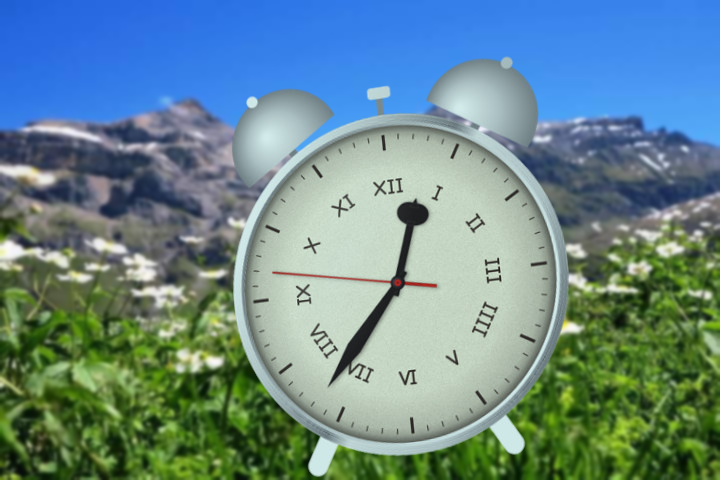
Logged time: 12,36,47
